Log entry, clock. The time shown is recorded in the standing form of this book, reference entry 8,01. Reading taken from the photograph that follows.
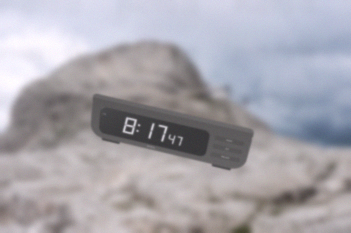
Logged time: 8,17
